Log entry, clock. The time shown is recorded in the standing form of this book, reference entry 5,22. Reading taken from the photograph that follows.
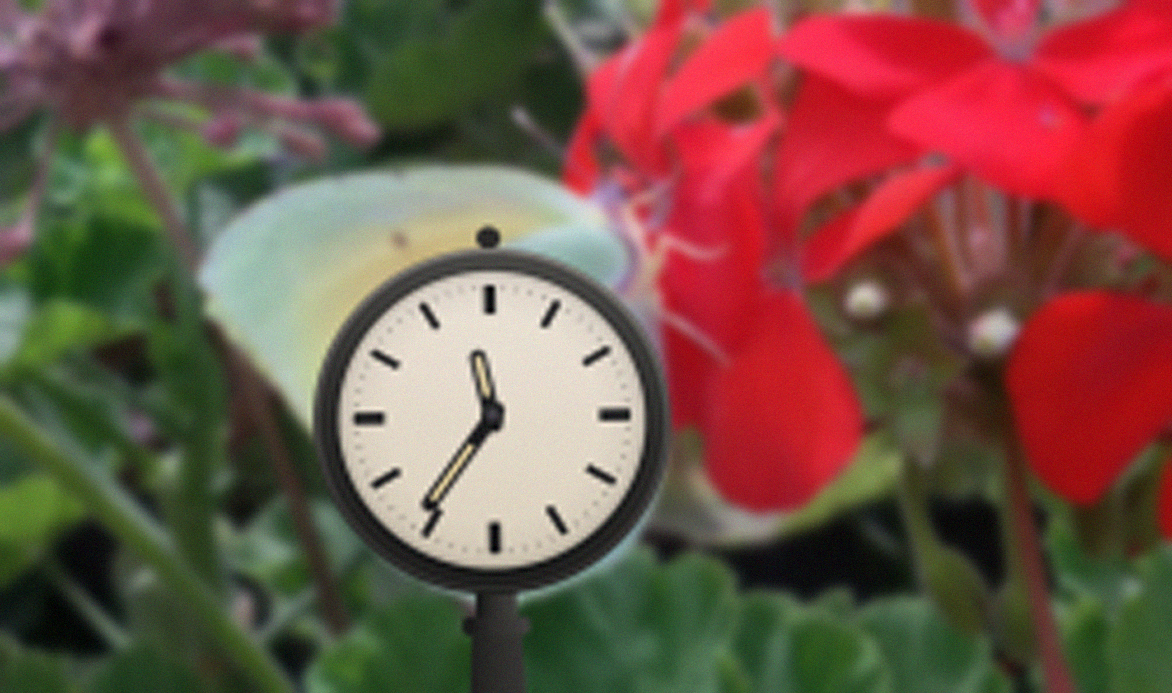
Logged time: 11,36
